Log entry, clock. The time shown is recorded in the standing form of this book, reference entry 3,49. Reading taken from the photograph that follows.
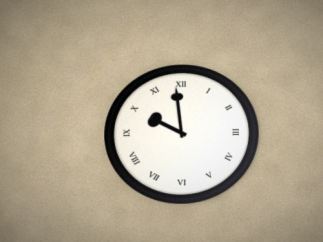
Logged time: 9,59
